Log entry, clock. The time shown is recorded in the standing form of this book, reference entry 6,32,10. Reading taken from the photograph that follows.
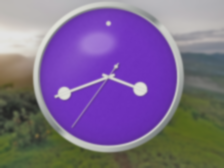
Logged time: 3,41,36
